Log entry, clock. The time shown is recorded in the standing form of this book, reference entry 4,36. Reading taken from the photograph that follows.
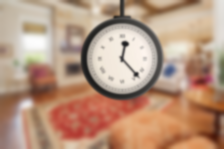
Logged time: 12,23
